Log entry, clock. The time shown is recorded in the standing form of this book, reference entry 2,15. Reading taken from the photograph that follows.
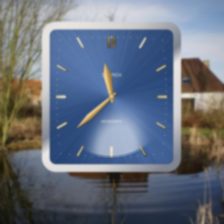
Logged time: 11,38
